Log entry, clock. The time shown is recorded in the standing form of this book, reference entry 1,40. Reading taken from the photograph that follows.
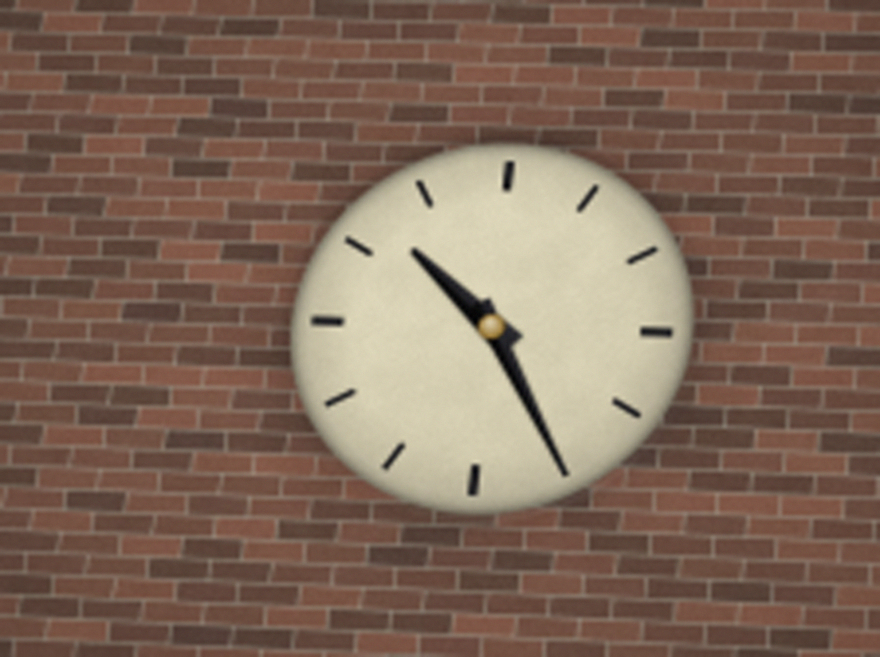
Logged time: 10,25
